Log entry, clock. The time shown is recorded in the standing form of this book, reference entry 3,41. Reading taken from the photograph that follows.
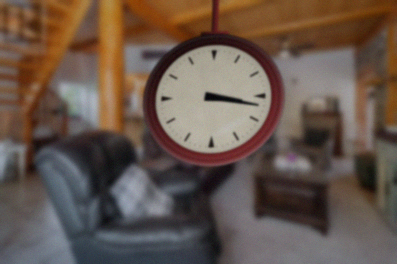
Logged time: 3,17
